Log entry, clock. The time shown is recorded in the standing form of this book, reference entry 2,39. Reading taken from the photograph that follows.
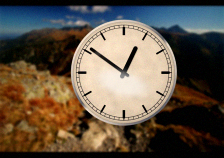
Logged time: 12,51
